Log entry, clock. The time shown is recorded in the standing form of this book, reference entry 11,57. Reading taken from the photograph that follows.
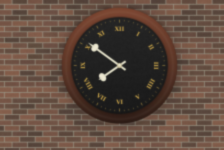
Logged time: 7,51
